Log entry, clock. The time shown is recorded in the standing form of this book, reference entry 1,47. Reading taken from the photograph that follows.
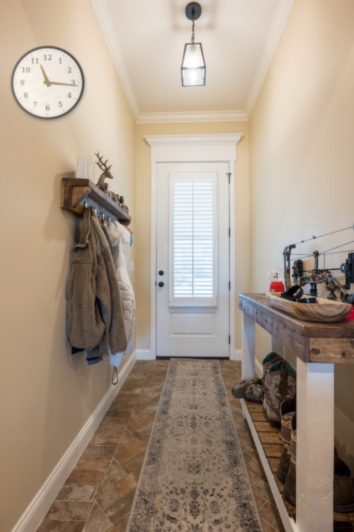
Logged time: 11,16
